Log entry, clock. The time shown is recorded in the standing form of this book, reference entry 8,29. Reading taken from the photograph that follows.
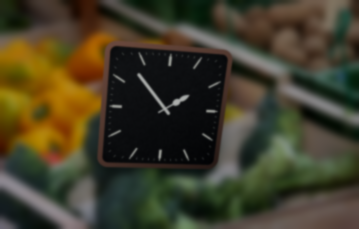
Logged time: 1,53
